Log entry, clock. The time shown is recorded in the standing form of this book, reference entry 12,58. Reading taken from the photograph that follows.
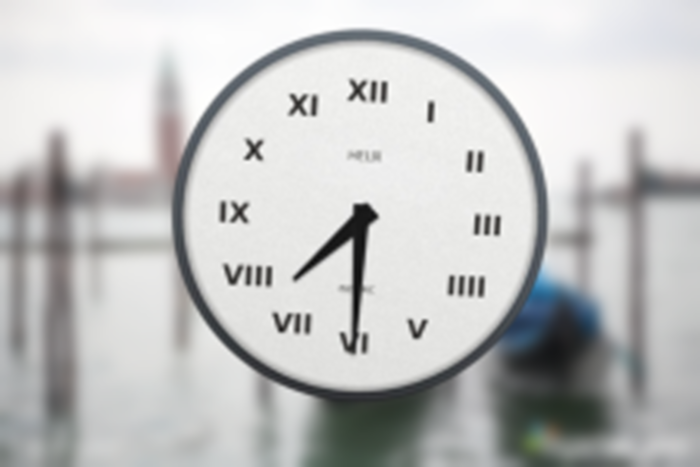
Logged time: 7,30
